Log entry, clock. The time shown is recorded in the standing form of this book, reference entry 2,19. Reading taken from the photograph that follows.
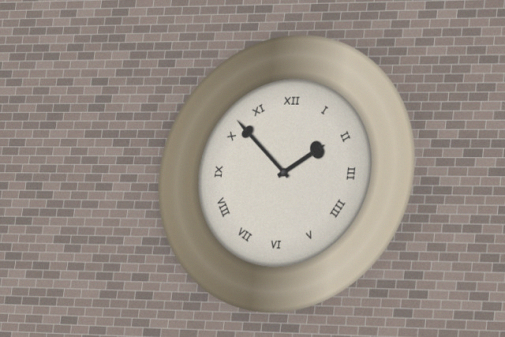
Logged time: 1,52
